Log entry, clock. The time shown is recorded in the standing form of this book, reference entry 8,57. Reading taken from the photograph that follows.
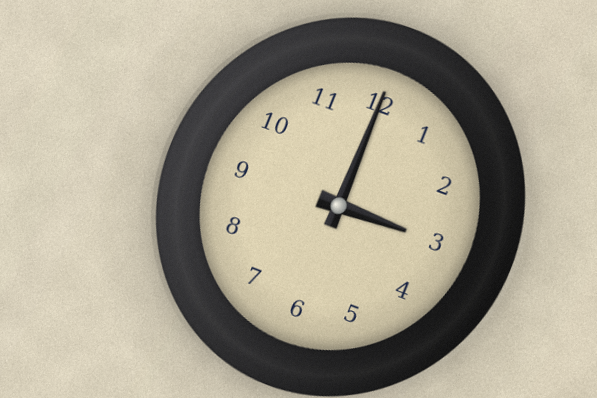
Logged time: 3,00
